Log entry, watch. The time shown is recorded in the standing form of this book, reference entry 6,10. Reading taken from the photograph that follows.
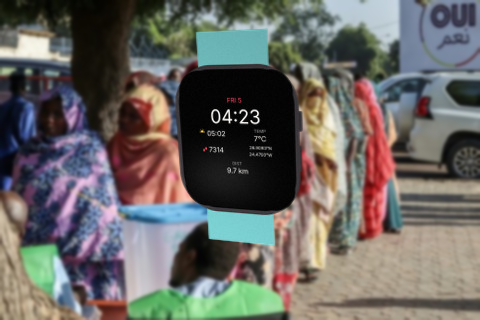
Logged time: 4,23
